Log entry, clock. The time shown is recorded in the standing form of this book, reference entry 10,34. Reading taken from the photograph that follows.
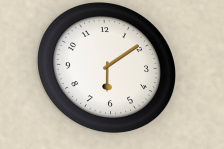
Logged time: 6,09
